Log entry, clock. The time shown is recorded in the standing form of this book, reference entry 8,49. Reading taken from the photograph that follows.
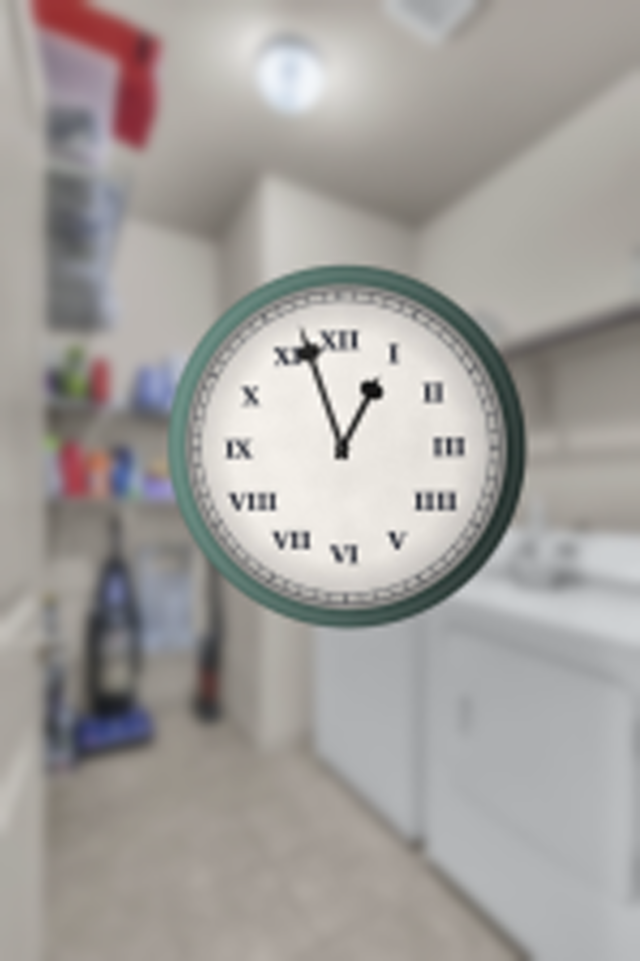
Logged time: 12,57
